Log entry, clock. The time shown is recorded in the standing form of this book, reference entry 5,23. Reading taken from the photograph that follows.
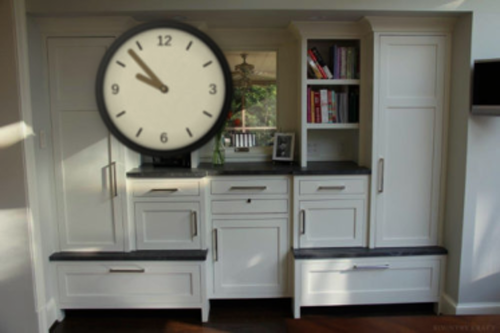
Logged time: 9,53
